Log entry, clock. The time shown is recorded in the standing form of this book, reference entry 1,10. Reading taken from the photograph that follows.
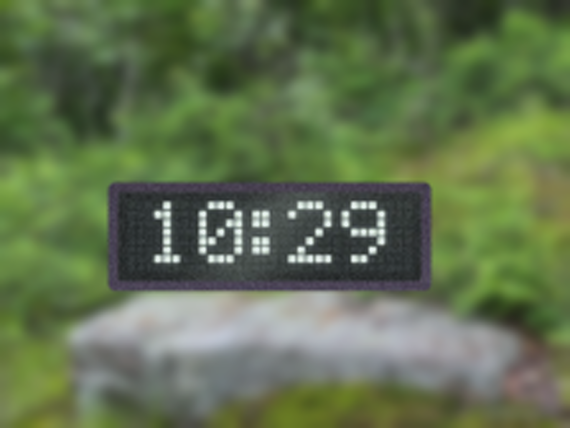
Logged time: 10,29
